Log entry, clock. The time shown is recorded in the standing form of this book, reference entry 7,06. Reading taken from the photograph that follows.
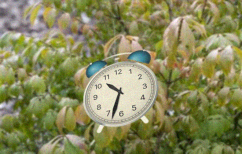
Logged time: 10,33
